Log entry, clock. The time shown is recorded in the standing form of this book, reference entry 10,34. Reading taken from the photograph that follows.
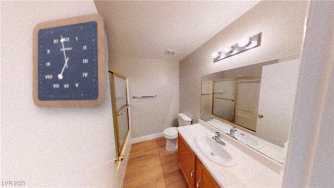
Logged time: 6,58
